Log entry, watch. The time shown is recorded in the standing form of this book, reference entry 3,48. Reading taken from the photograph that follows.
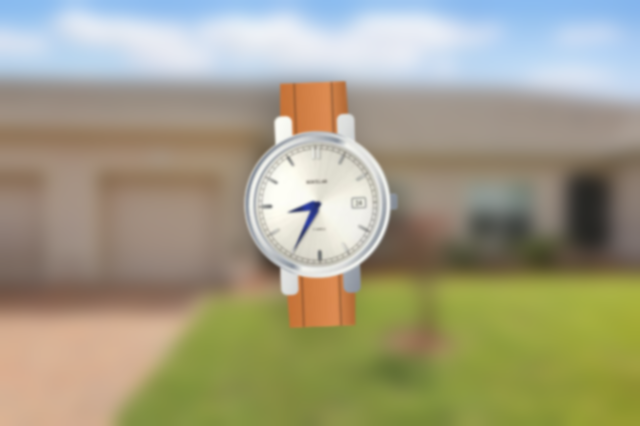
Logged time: 8,35
